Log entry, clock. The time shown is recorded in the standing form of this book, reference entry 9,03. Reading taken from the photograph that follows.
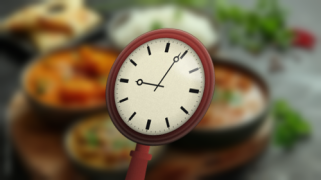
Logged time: 9,04
